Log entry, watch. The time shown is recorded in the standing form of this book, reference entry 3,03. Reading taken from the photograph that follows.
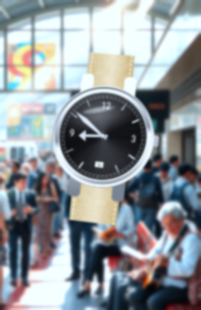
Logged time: 8,51
